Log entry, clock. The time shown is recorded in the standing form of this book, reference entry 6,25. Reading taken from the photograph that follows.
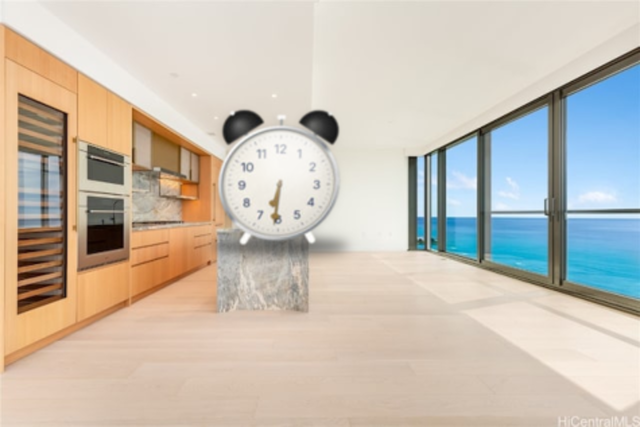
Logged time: 6,31
